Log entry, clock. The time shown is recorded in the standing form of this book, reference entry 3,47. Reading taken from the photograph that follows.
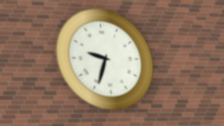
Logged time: 9,34
